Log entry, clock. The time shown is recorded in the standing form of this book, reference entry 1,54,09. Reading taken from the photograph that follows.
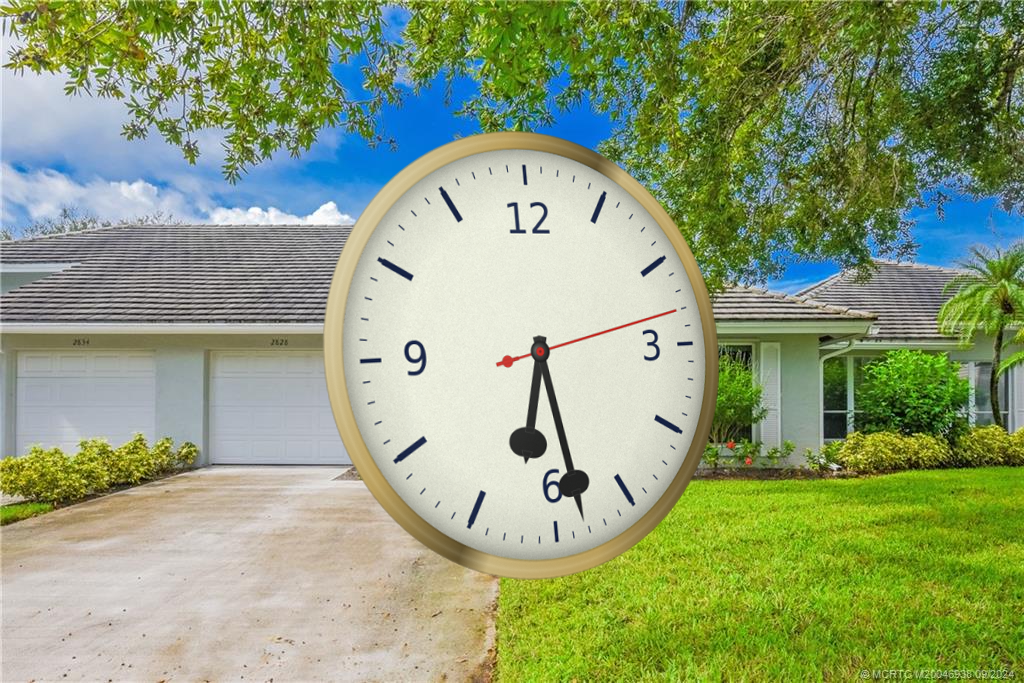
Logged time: 6,28,13
